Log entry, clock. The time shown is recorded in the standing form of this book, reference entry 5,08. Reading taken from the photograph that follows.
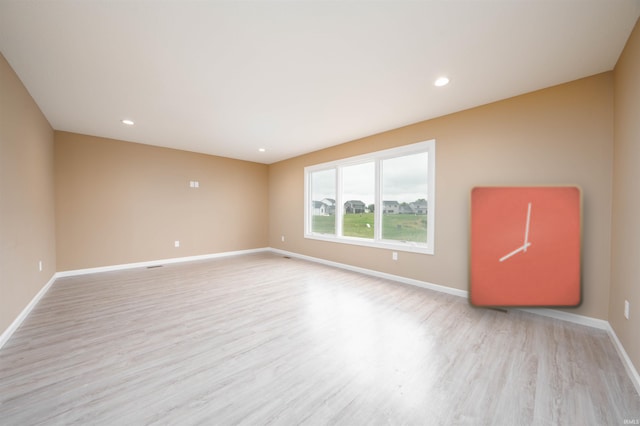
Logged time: 8,01
